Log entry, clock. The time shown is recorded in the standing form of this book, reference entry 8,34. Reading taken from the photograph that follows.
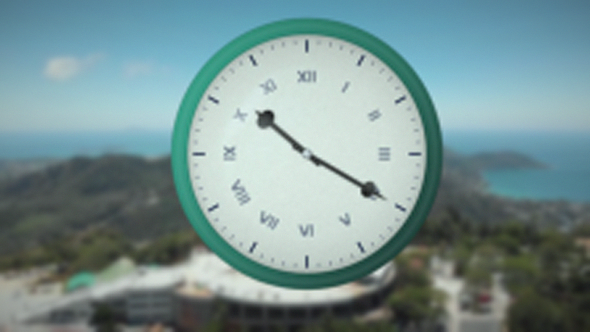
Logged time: 10,20
